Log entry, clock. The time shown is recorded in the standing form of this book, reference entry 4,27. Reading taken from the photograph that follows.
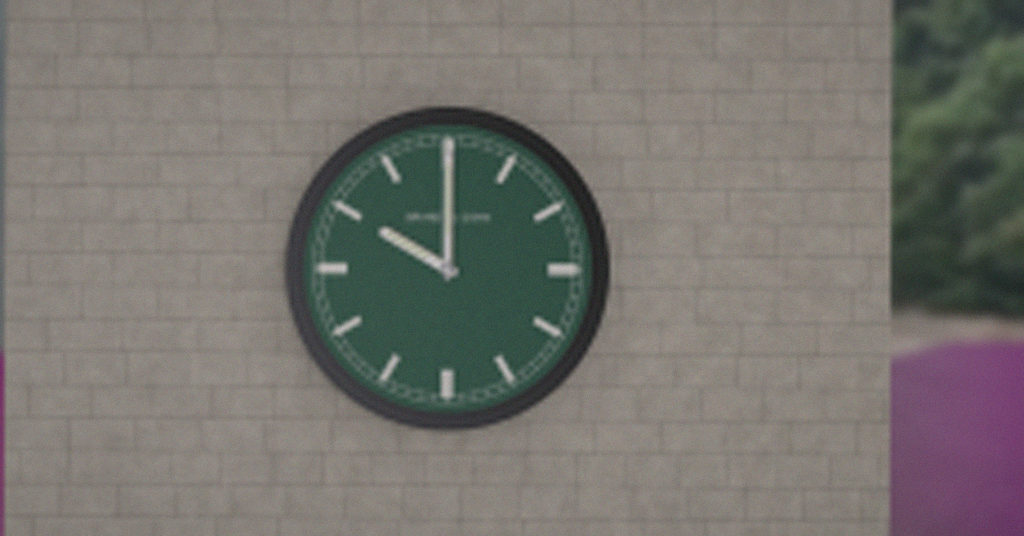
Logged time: 10,00
